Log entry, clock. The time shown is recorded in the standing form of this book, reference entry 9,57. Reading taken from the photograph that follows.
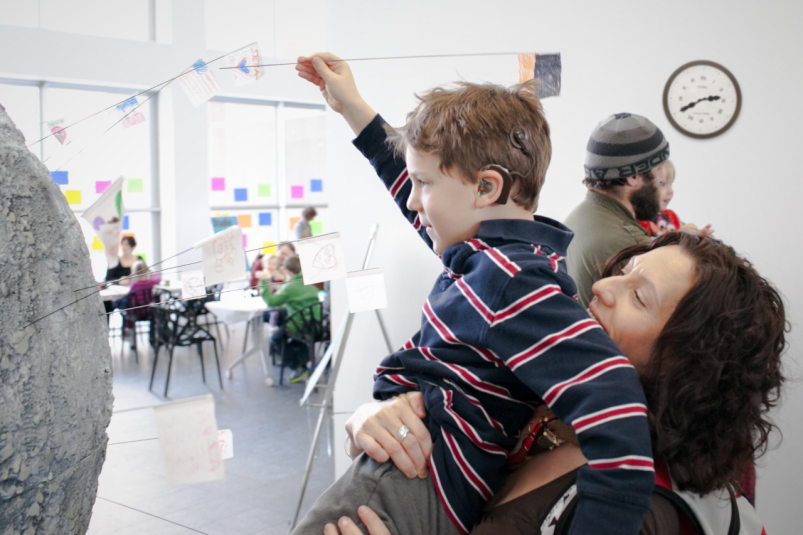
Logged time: 2,40
